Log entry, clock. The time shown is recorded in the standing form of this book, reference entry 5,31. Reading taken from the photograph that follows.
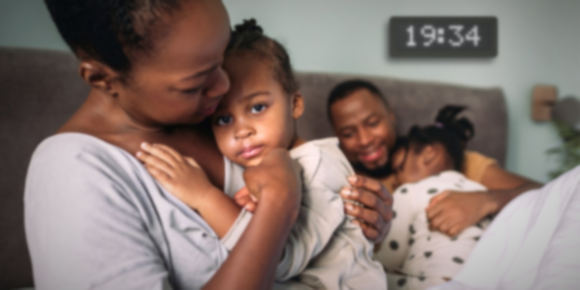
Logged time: 19,34
